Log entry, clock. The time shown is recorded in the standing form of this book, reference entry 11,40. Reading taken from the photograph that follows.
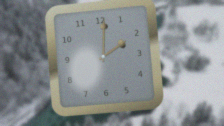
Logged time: 2,01
